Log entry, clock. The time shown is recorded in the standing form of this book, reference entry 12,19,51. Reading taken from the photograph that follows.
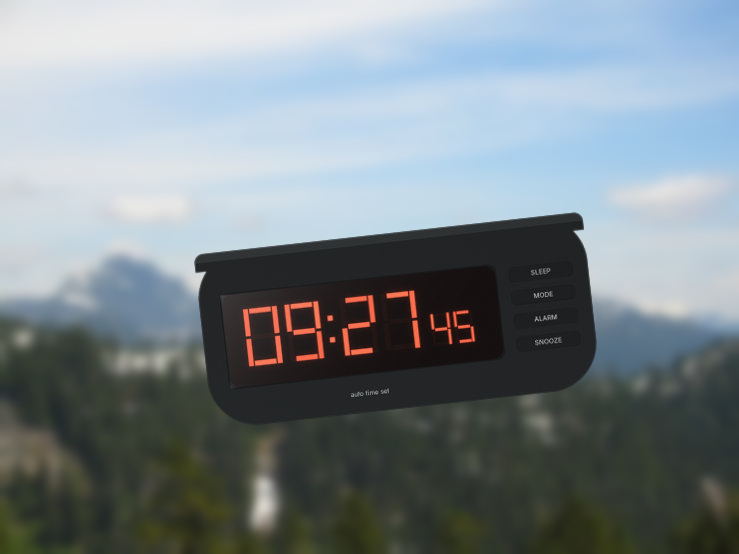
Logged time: 9,27,45
